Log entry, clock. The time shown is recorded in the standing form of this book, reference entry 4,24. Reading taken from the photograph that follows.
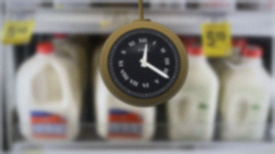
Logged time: 12,21
